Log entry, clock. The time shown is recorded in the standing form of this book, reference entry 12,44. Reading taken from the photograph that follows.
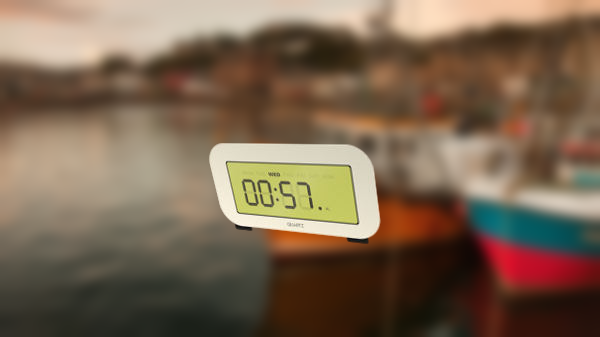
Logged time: 0,57
